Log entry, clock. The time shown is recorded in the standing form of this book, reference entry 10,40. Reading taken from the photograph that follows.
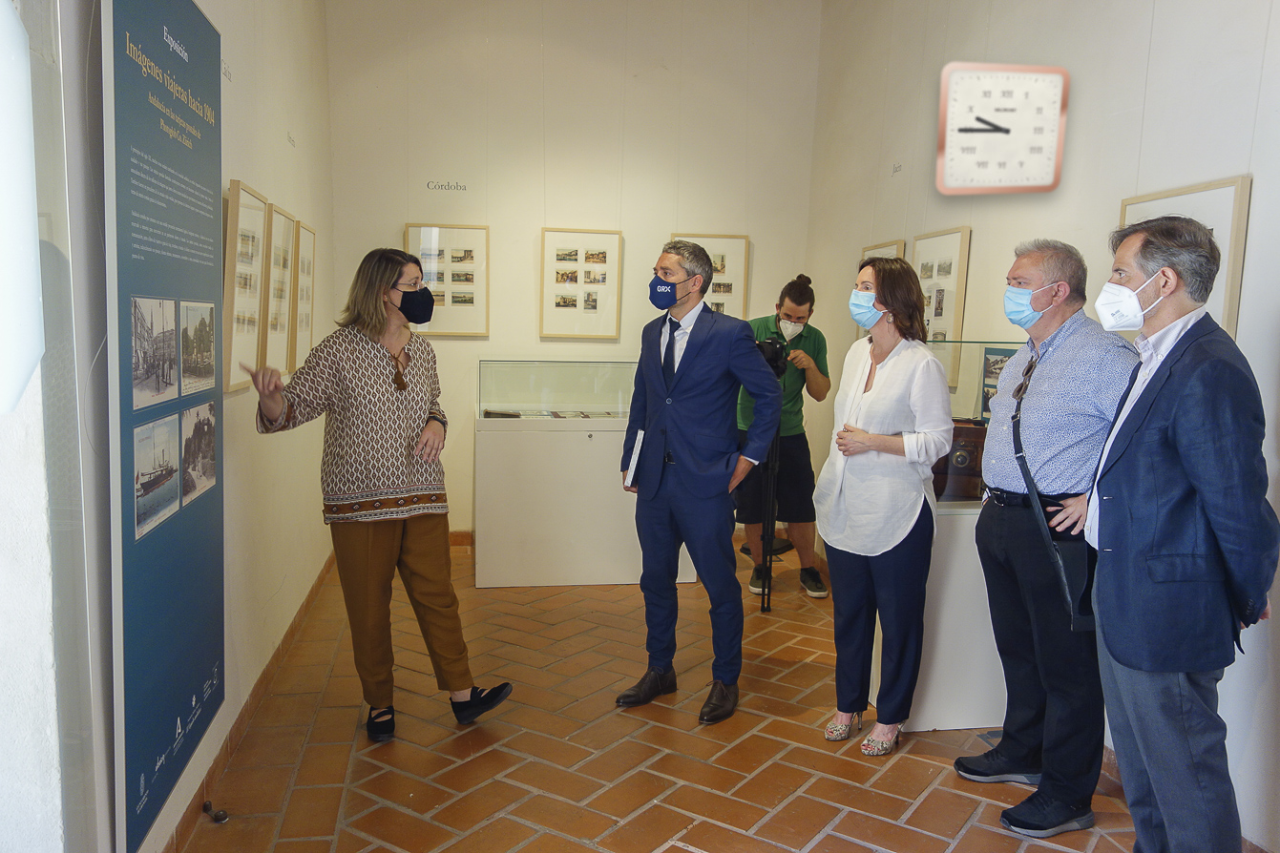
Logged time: 9,45
